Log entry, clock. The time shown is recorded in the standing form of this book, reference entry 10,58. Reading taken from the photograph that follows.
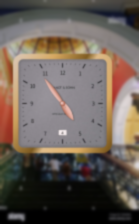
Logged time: 4,54
